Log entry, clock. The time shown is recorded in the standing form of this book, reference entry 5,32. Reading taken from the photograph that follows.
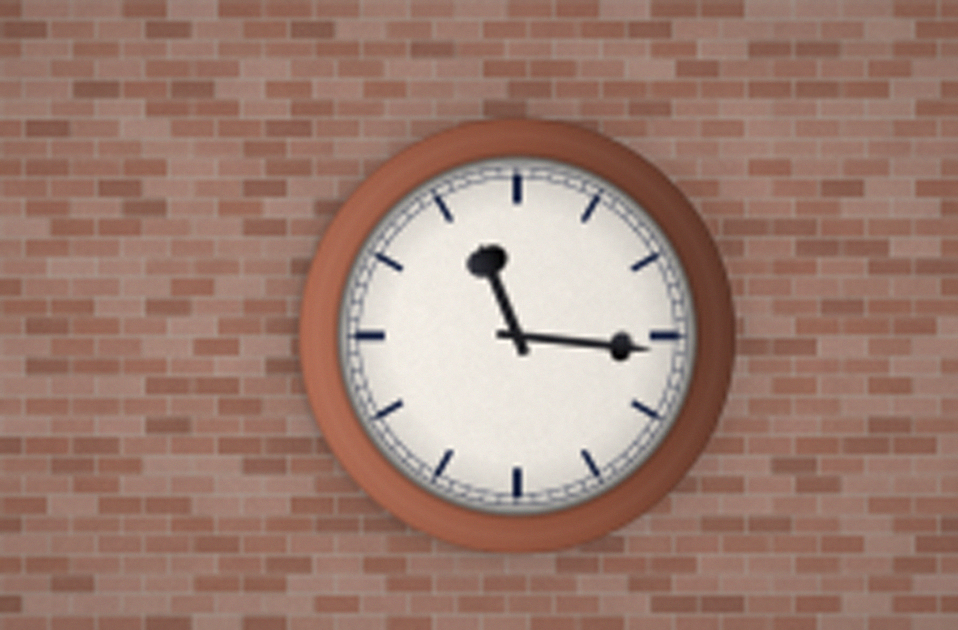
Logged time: 11,16
